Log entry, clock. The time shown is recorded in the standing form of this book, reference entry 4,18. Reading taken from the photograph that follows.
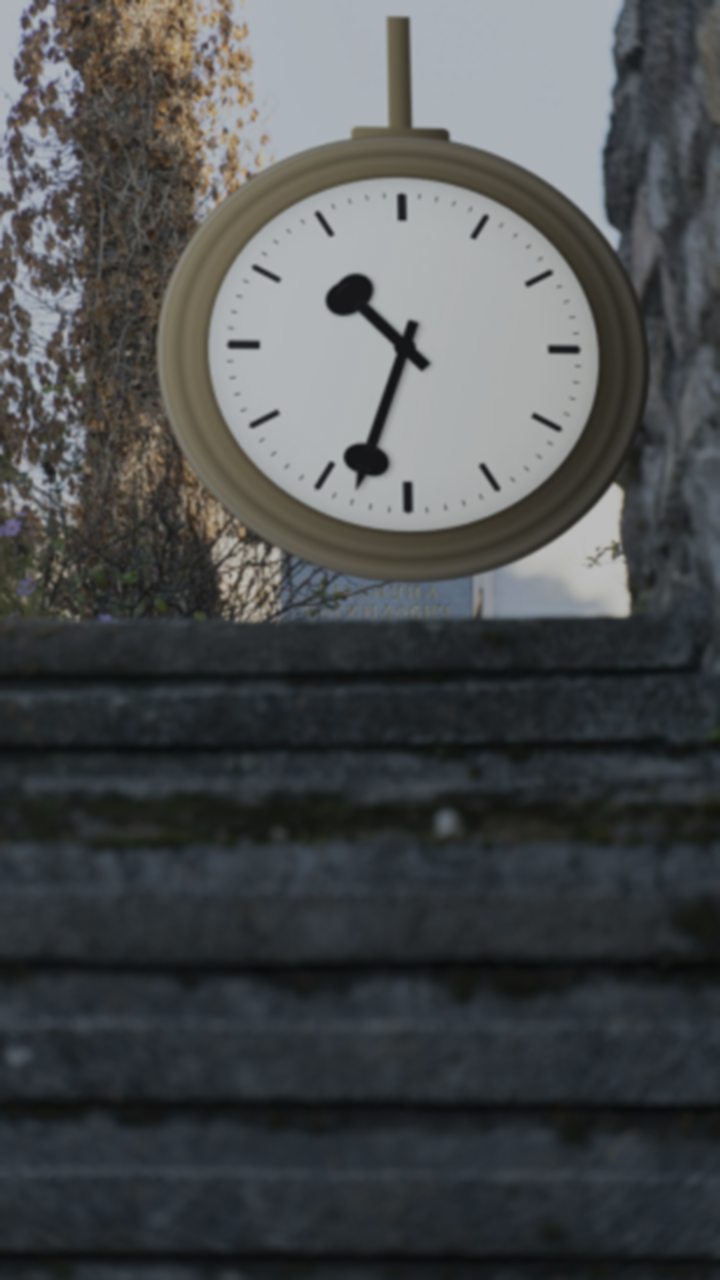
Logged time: 10,33
